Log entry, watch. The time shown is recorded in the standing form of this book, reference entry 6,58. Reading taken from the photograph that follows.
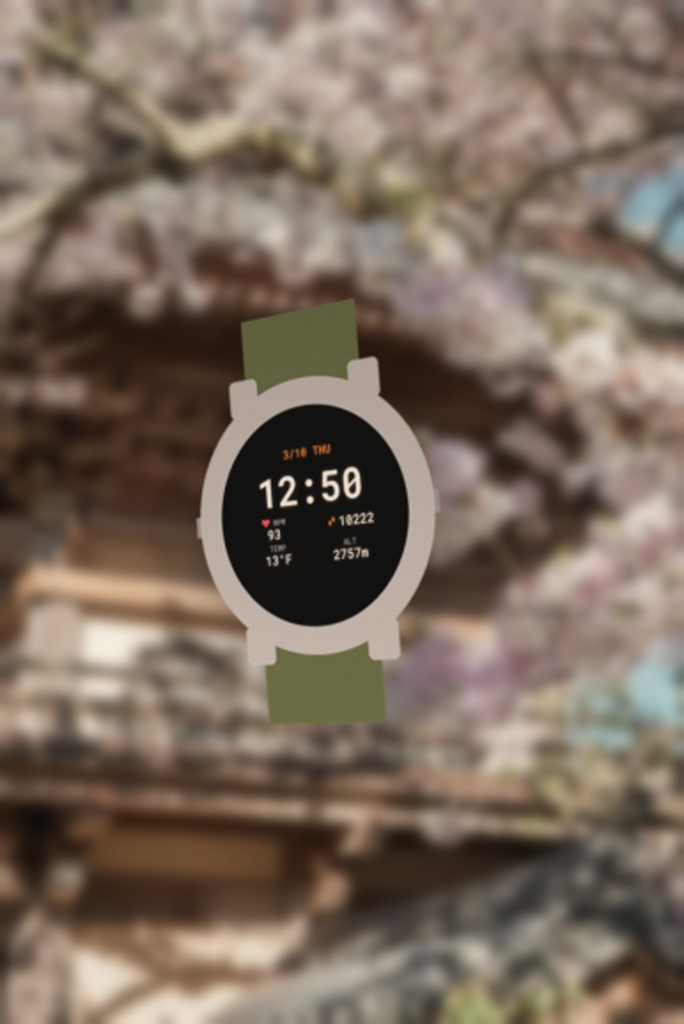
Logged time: 12,50
